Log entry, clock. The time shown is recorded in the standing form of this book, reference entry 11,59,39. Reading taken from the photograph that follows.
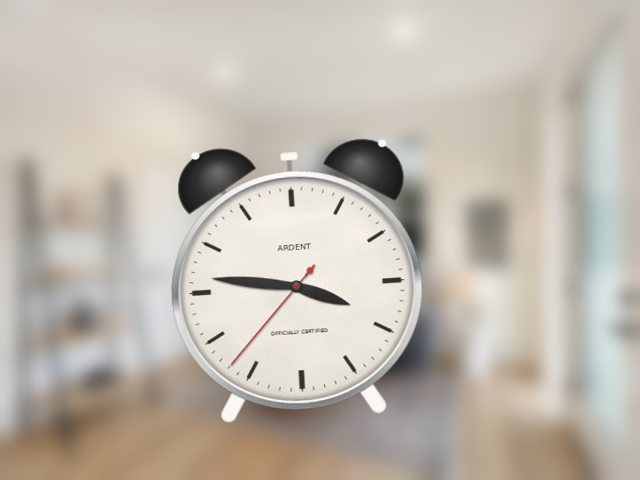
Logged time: 3,46,37
